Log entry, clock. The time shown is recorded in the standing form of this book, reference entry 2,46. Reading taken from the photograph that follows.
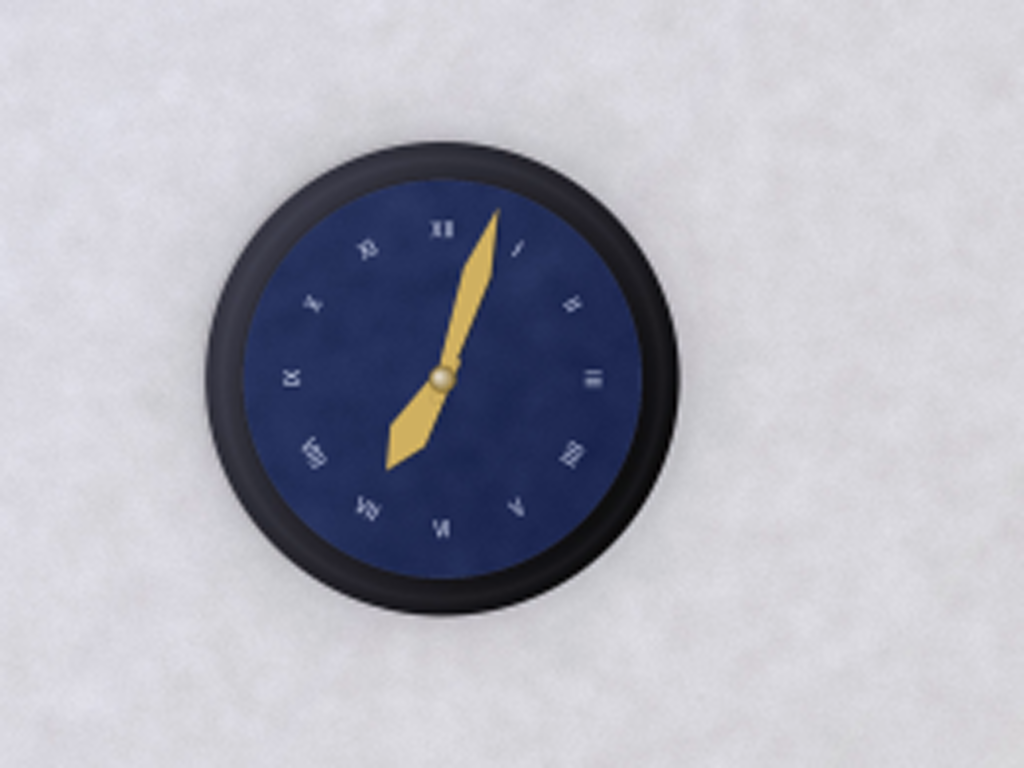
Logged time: 7,03
